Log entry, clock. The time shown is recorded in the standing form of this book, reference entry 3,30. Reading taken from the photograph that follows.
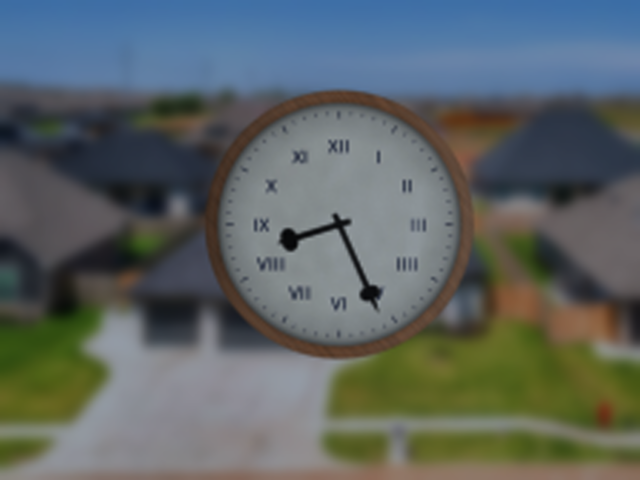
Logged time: 8,26
